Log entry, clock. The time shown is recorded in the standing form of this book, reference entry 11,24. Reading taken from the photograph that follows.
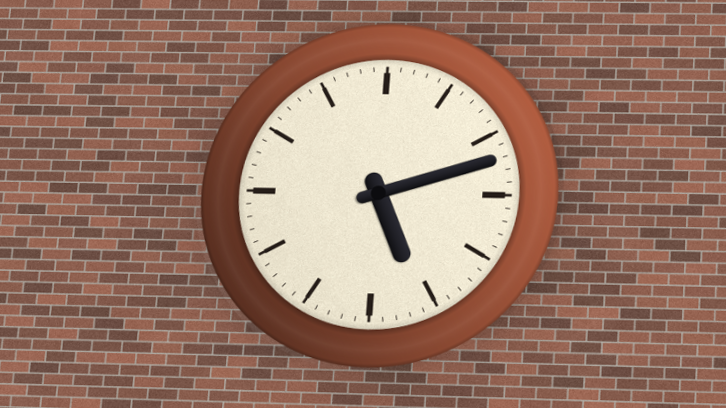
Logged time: 5,12
